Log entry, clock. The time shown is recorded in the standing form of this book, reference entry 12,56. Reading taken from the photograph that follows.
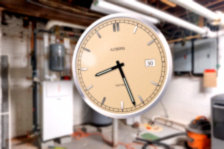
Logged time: 8,27
